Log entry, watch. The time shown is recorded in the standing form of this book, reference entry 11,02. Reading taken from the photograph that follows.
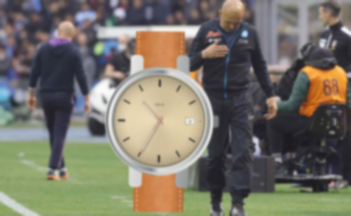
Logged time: 10,35
